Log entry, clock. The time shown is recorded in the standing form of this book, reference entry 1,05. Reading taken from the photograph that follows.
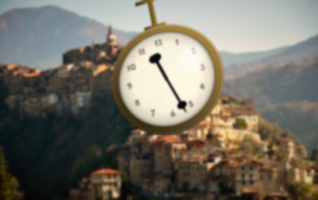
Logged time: 11,27
